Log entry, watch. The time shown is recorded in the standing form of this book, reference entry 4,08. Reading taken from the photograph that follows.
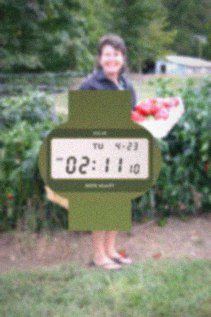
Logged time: 2,11
